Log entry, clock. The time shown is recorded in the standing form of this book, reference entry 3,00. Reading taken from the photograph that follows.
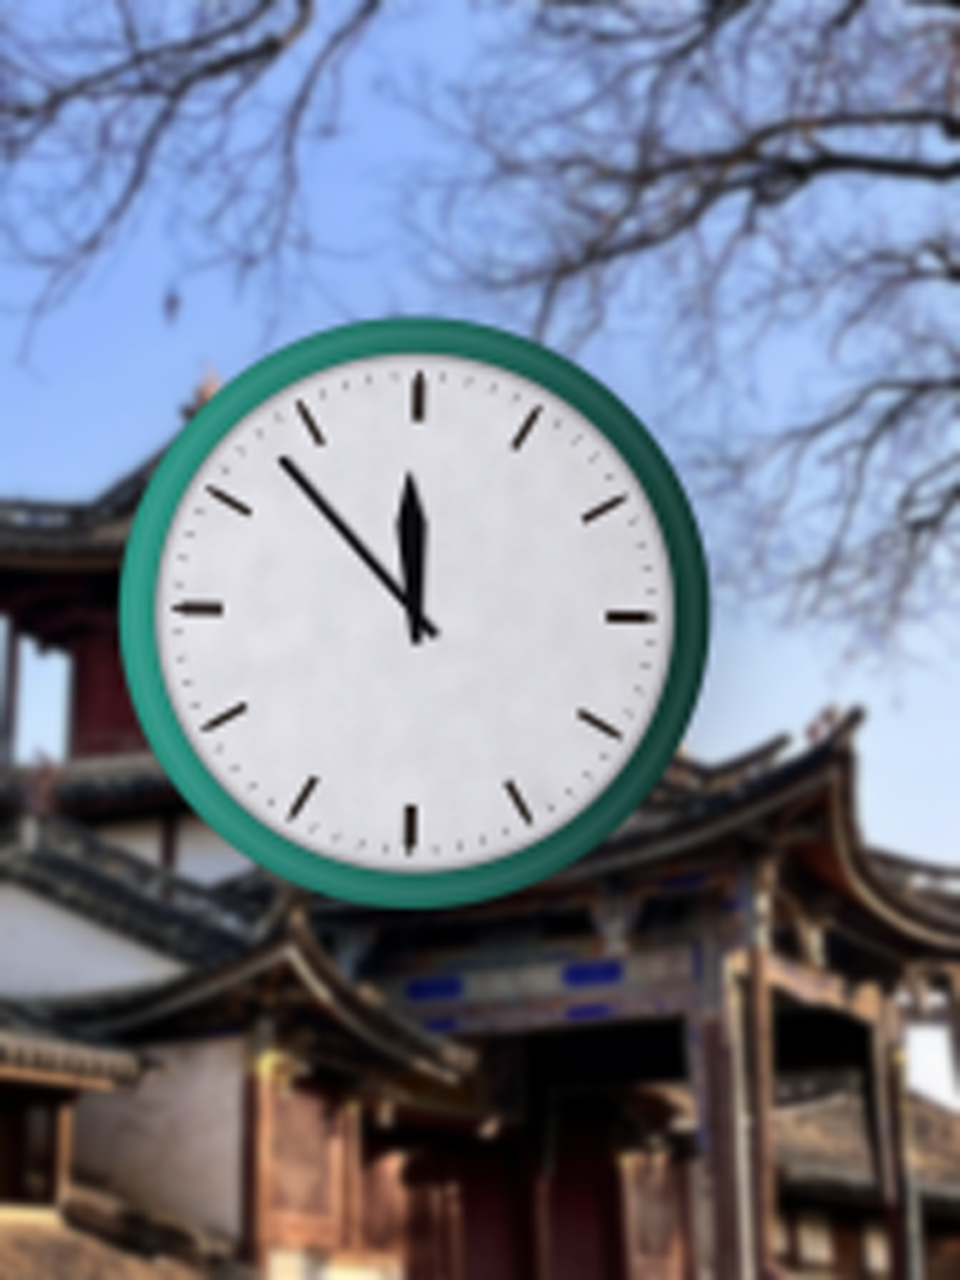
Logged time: 11,53
